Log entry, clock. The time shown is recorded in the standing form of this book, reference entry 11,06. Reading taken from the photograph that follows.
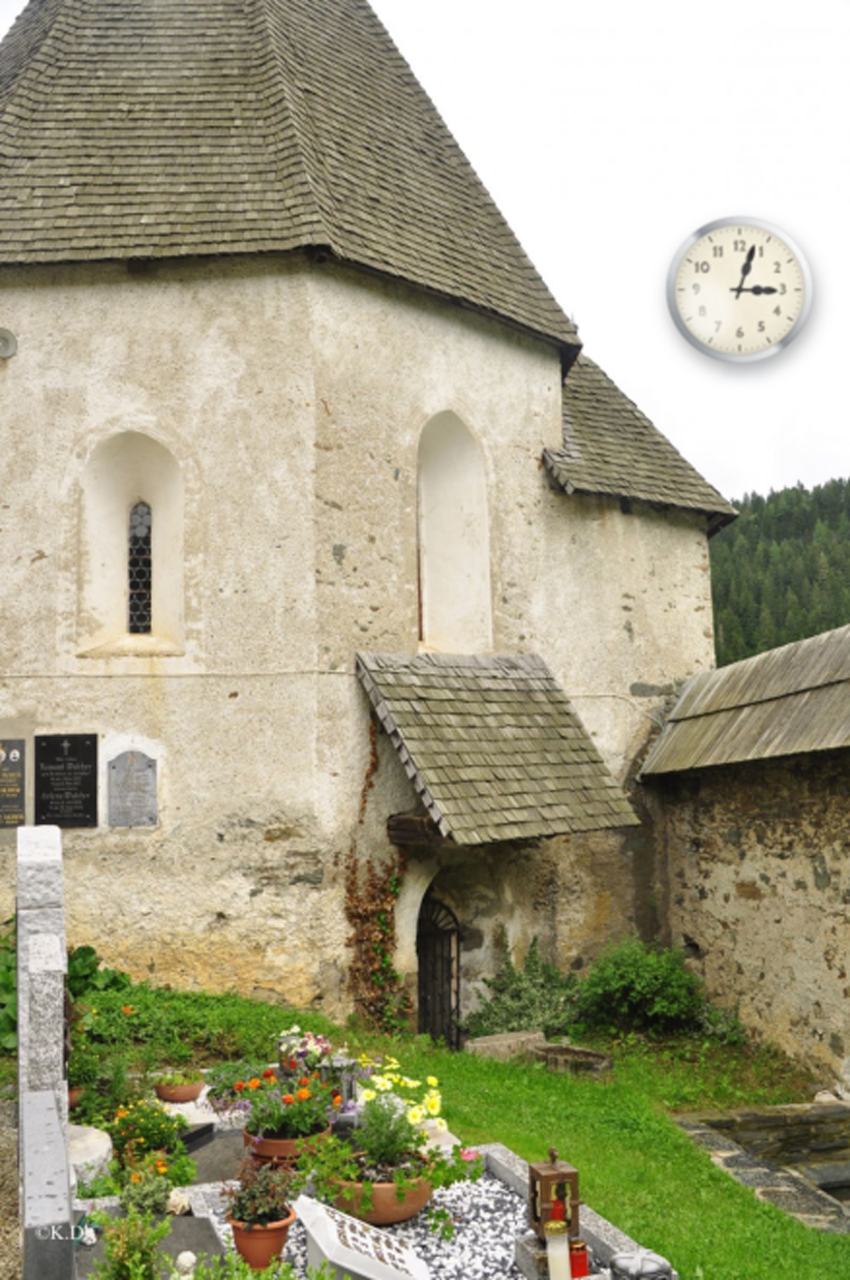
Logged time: 3,03
